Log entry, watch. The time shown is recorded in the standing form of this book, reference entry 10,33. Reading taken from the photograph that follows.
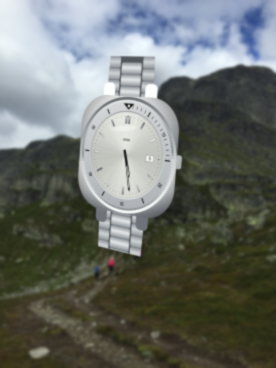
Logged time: 5,28
